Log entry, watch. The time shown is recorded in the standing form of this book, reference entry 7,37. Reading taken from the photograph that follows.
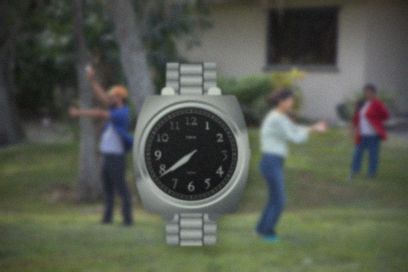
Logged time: 7,39
